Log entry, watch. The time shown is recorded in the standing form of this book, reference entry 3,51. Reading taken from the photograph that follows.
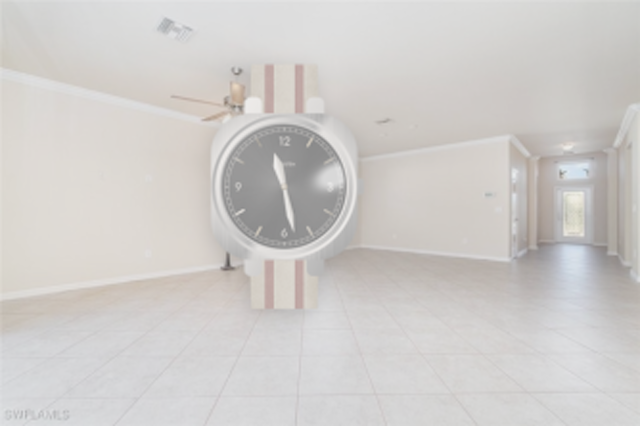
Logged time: 11,28
